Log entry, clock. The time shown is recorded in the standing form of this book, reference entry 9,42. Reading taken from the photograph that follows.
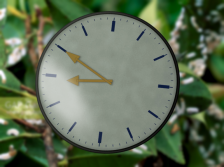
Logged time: 8,50
